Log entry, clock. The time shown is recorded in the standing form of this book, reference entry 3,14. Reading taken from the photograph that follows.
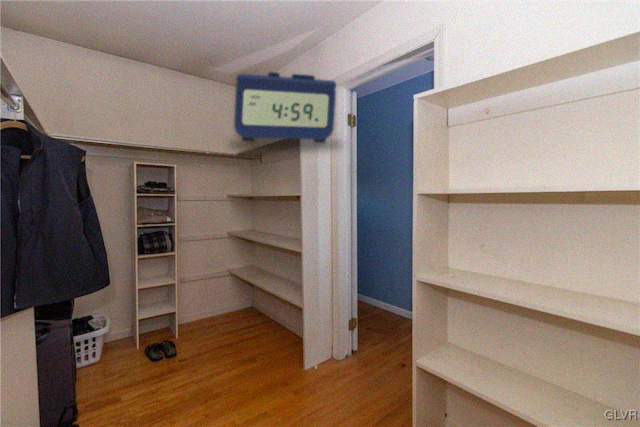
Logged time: 4,59
